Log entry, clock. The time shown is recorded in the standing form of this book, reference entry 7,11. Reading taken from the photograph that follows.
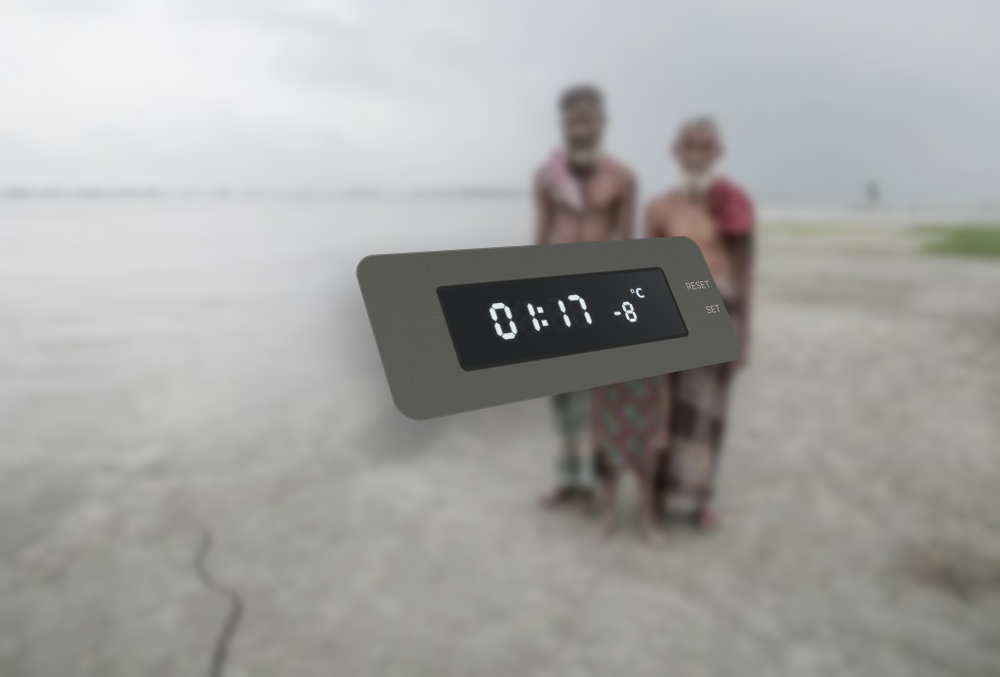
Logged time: 1,17
